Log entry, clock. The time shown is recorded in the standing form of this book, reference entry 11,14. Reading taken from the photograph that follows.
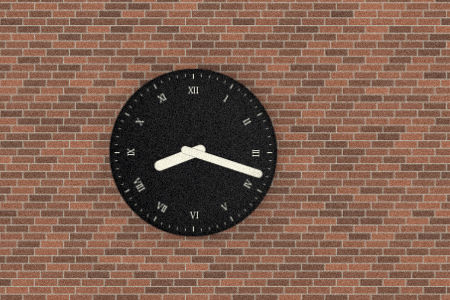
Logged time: 8,18
